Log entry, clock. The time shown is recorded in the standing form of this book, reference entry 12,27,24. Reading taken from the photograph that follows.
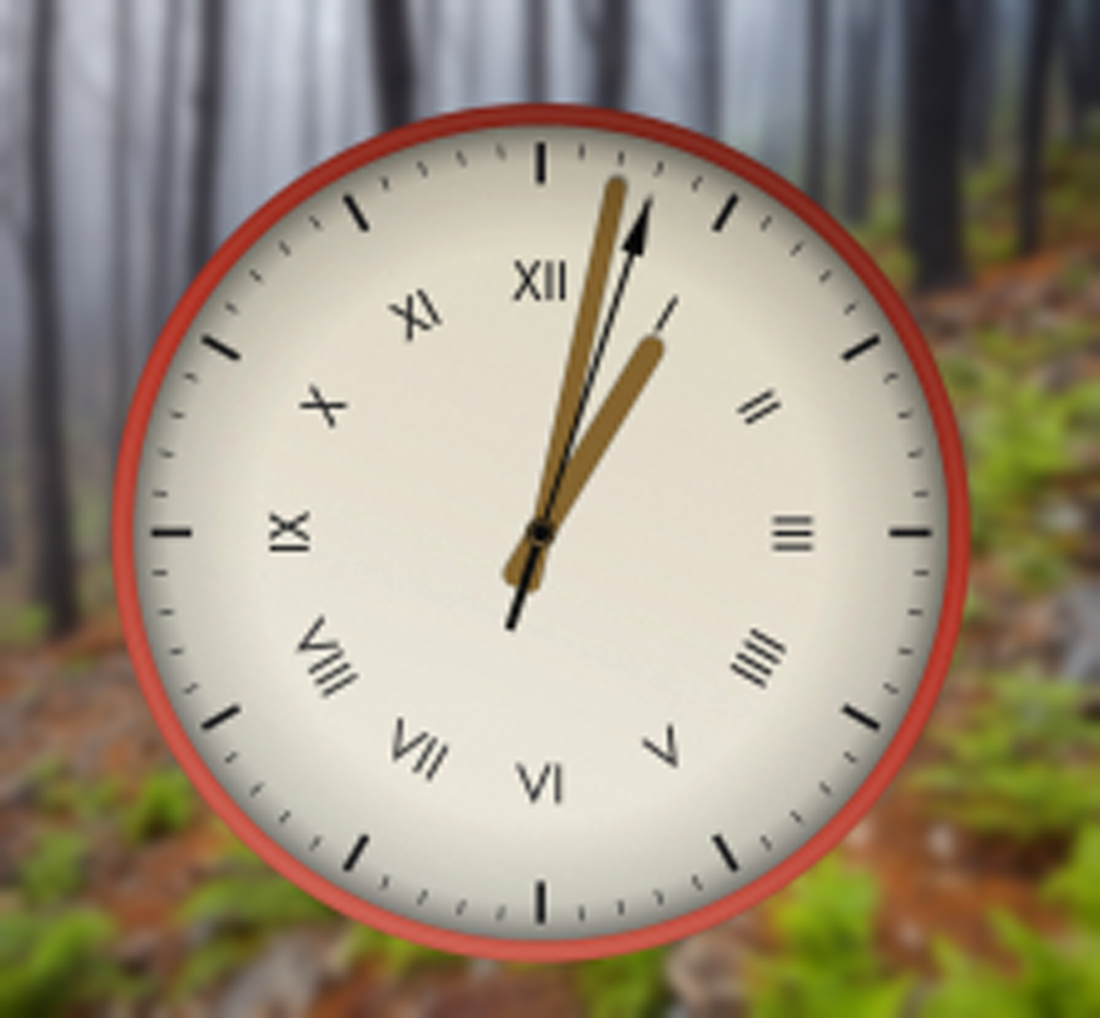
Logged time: 1,02,03
